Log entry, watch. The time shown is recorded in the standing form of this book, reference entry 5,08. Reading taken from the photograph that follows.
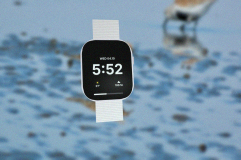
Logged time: 5,52
